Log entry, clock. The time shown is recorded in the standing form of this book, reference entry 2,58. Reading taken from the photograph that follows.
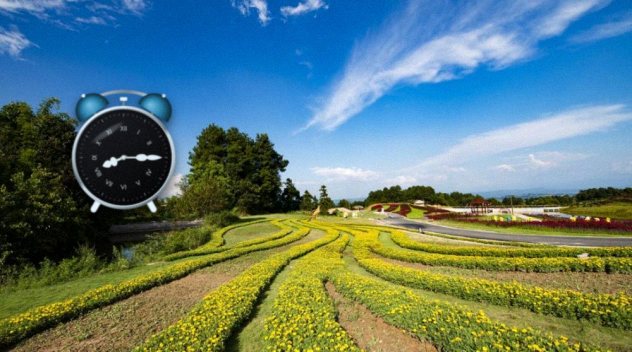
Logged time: 8,15
